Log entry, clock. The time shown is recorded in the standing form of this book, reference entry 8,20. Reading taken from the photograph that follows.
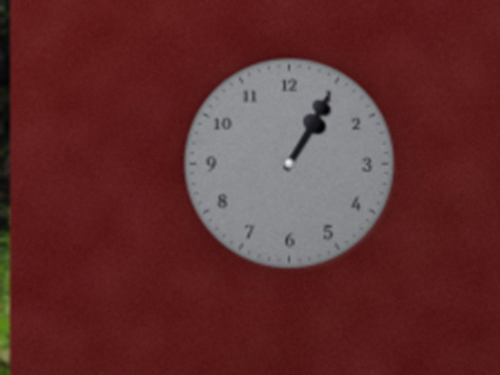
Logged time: 1,05
